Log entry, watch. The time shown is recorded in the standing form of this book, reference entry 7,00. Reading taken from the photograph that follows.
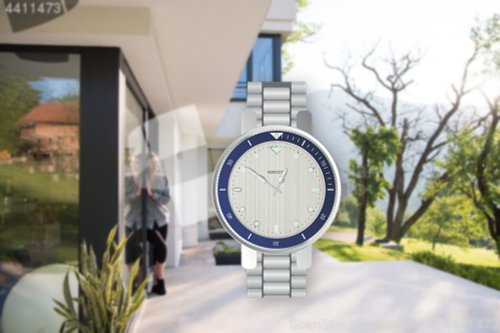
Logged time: 12,51
